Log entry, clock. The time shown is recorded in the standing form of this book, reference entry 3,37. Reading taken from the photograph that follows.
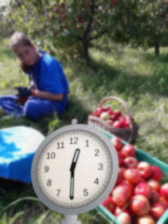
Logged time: 12,30
